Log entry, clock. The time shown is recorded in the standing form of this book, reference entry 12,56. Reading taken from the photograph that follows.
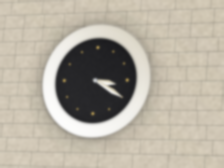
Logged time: 3,20
